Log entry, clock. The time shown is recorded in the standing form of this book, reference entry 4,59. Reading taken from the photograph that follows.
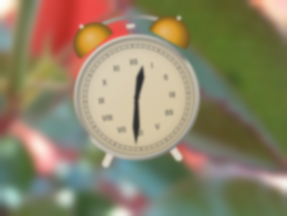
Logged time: 12,31
